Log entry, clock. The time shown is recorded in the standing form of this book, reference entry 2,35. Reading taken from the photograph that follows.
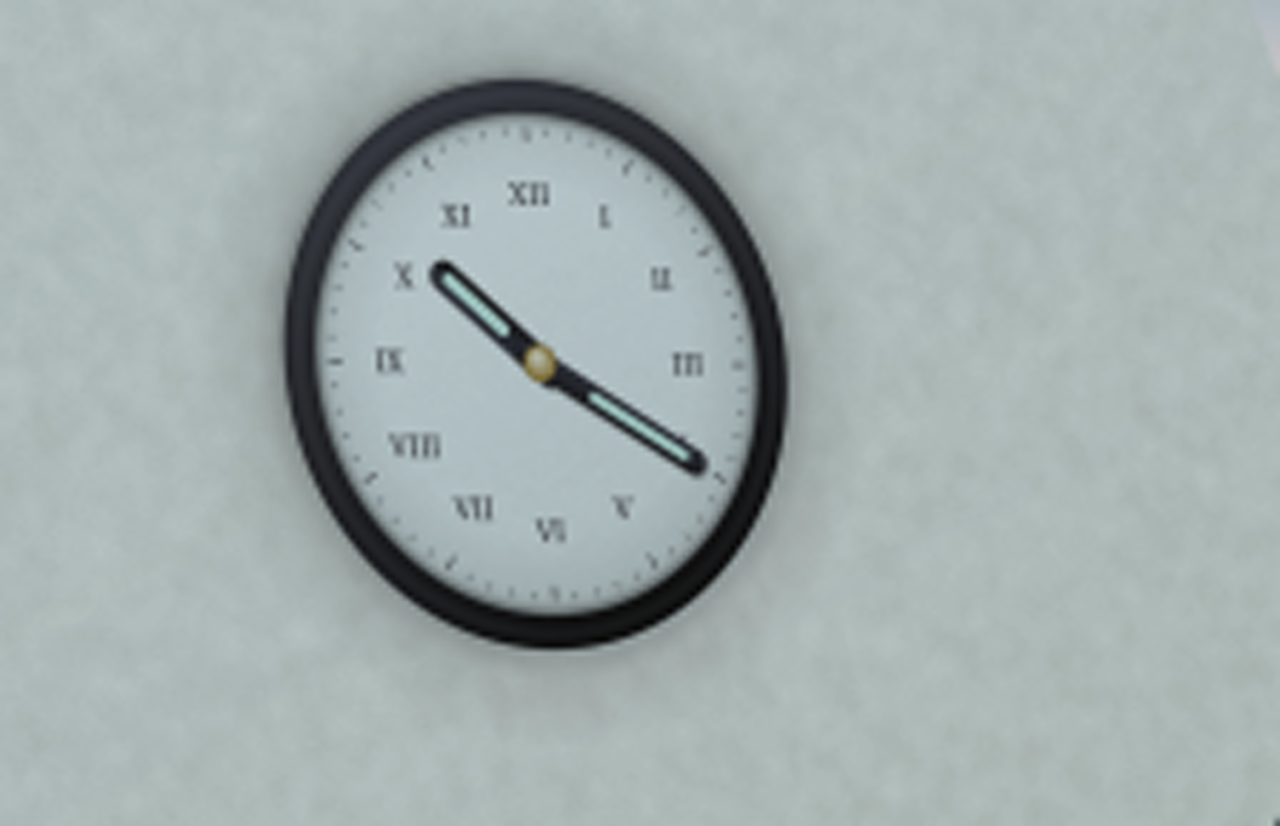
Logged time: 10,20
